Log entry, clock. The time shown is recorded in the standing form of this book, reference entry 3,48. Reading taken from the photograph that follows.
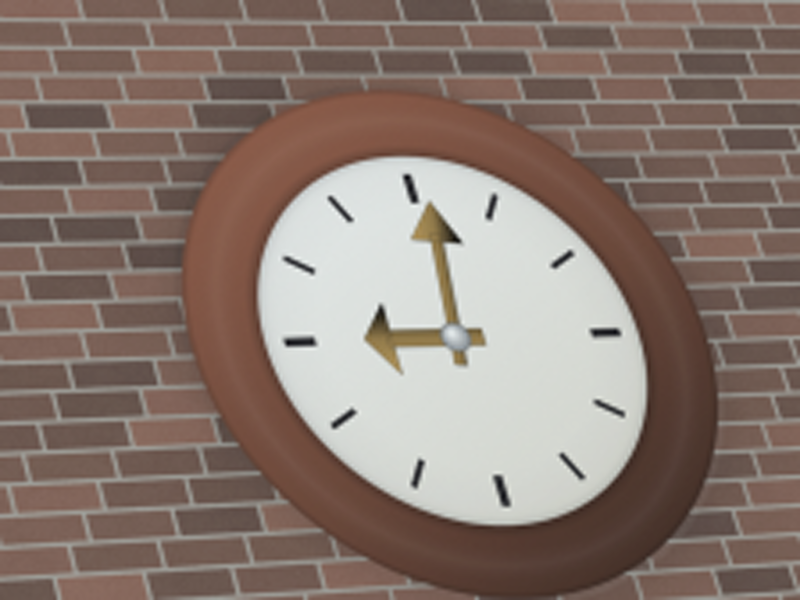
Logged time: 9,01
